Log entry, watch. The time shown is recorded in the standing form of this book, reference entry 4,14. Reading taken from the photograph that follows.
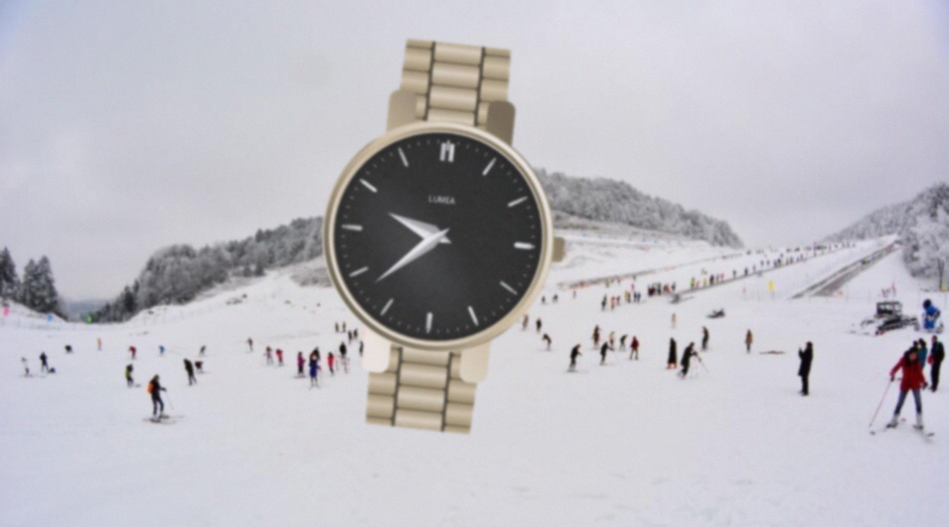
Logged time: 9,38
